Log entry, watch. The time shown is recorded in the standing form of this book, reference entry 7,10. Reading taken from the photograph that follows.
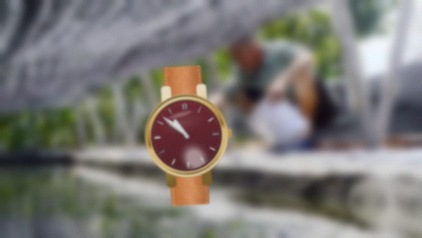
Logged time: 10,52
